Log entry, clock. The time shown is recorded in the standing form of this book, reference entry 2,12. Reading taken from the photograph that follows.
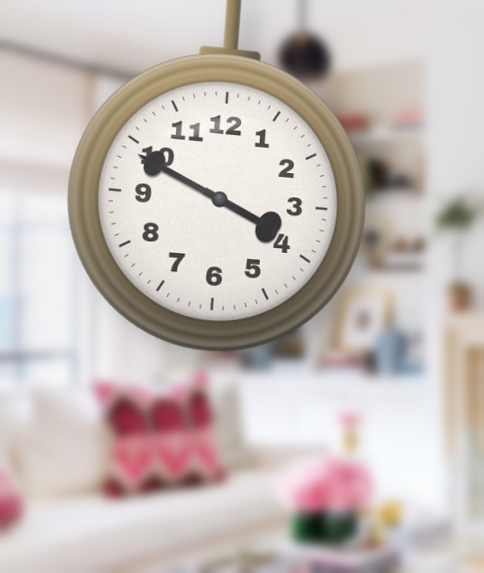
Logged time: 3,49
